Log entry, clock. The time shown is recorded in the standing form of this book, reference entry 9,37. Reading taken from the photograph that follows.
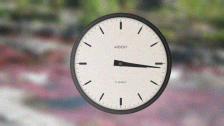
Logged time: 3,16
